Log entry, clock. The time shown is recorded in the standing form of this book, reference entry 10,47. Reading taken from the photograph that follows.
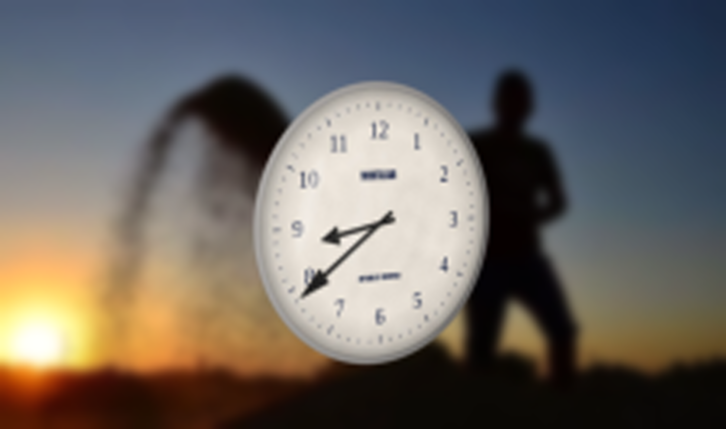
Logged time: 8,39
